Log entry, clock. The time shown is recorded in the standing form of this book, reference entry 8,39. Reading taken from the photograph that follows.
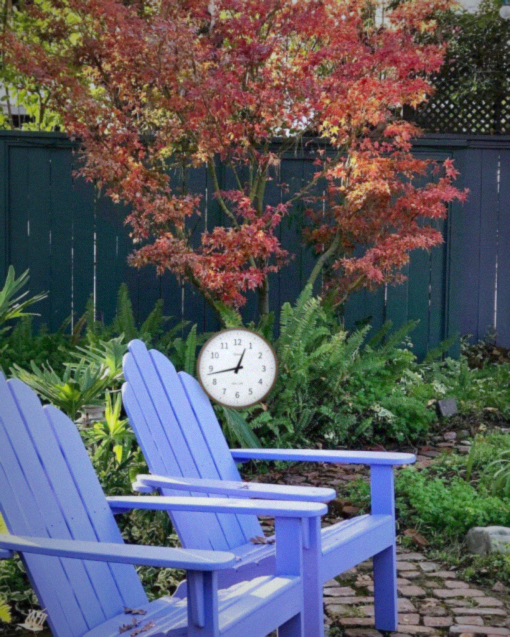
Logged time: 12,43
